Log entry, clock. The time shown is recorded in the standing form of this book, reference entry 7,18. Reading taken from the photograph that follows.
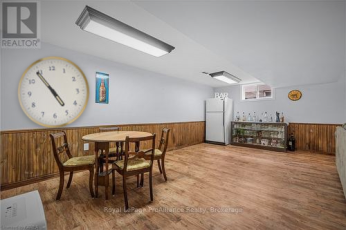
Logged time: 4,54
